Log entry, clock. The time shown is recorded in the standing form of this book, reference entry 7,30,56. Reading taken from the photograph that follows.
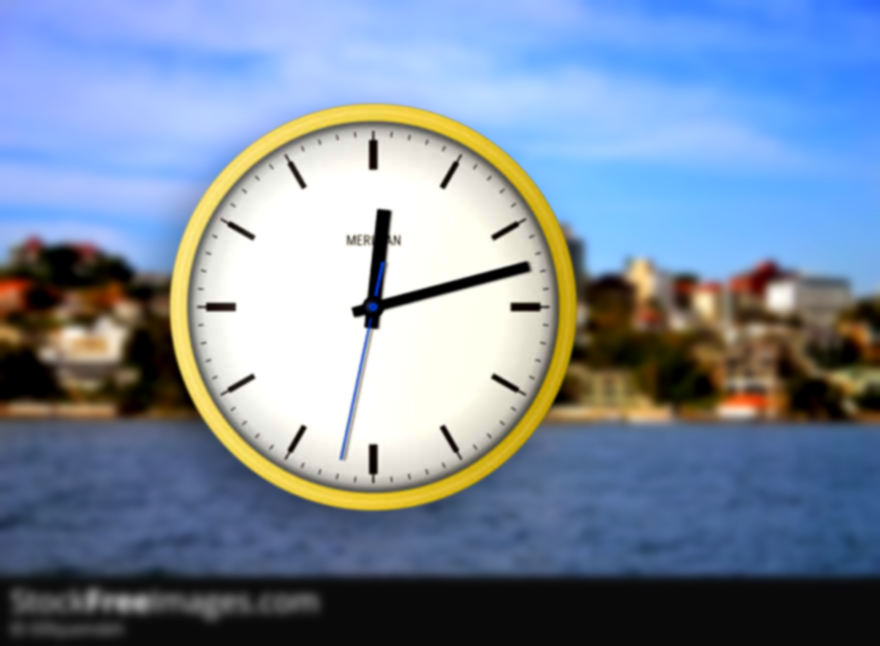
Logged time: 12,12,32
